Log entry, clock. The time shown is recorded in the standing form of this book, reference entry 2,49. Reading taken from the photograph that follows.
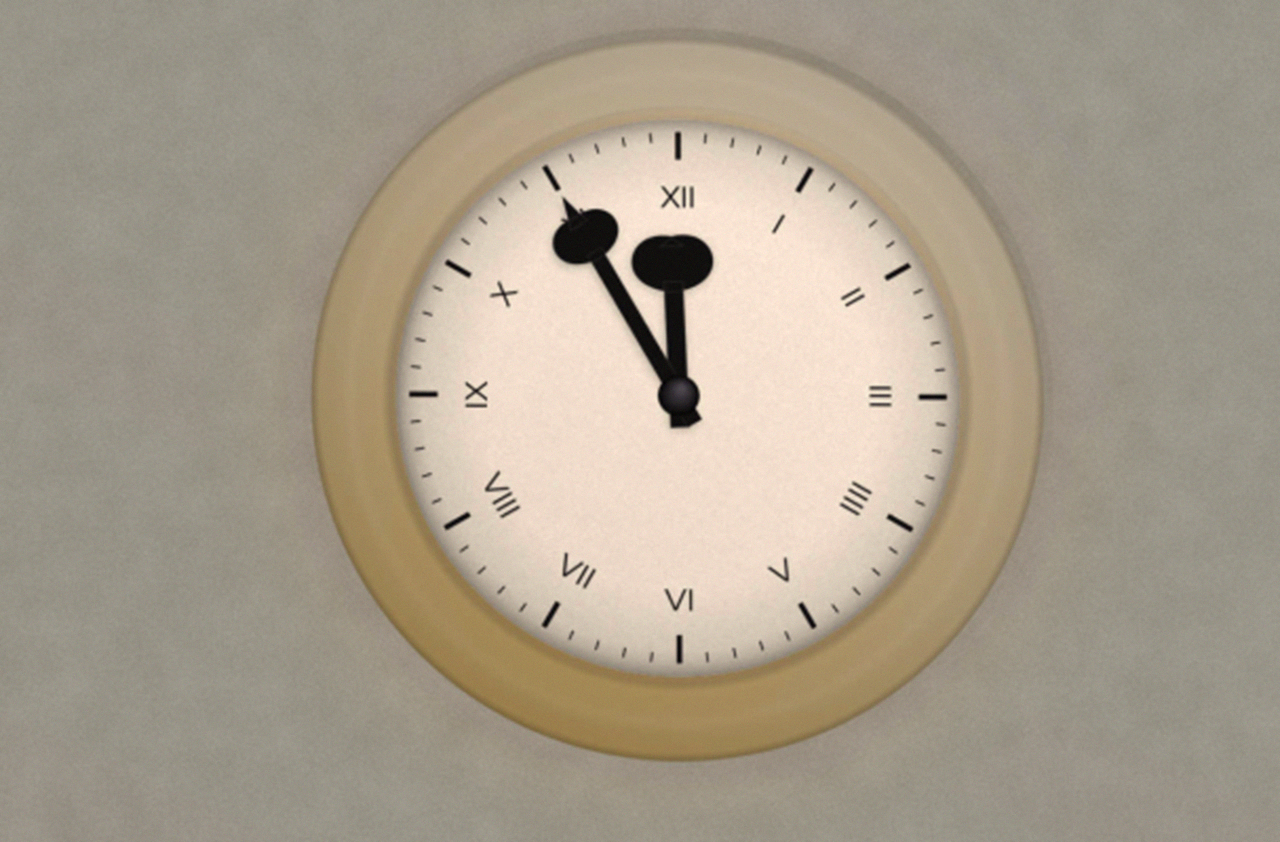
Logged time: 11,55
